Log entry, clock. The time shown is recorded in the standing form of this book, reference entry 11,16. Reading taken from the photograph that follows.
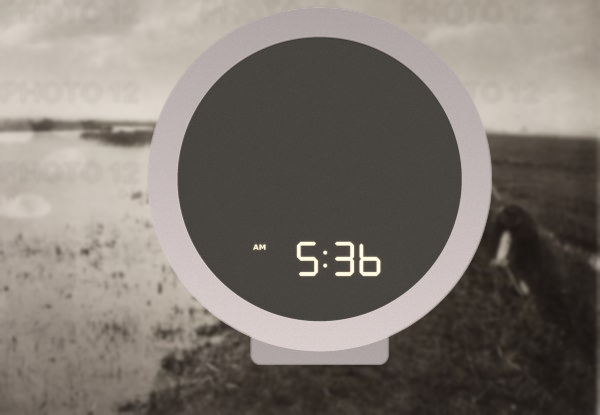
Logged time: 5,36
